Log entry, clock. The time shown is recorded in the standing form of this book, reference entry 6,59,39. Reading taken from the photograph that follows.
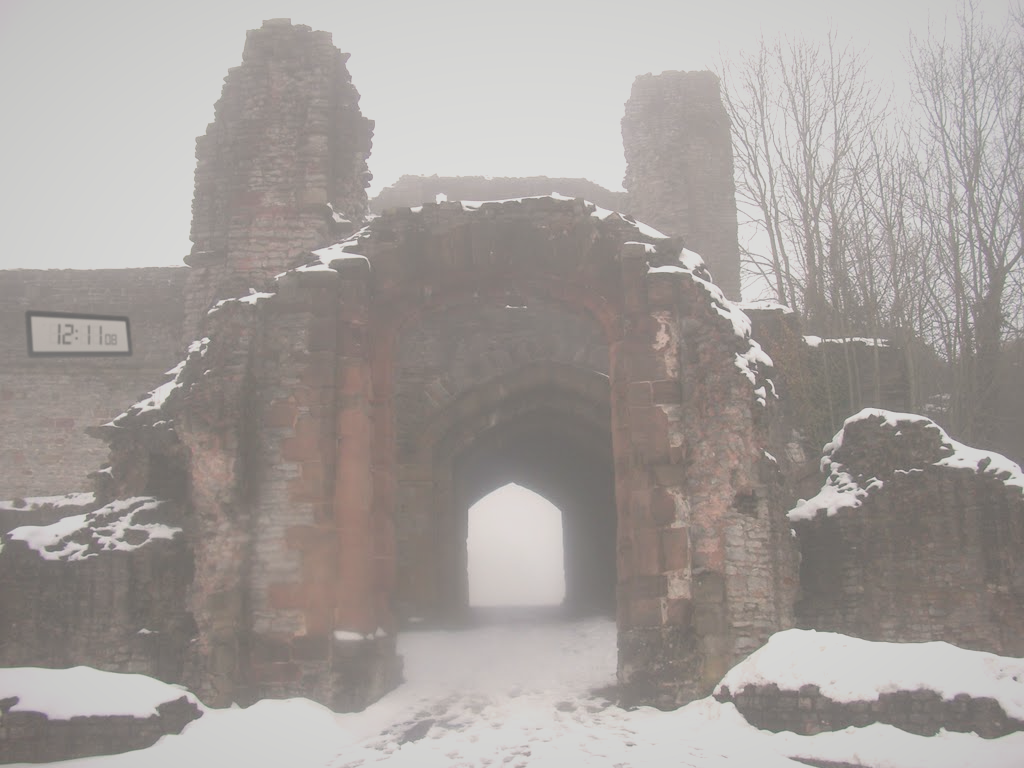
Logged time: 12,11,08
